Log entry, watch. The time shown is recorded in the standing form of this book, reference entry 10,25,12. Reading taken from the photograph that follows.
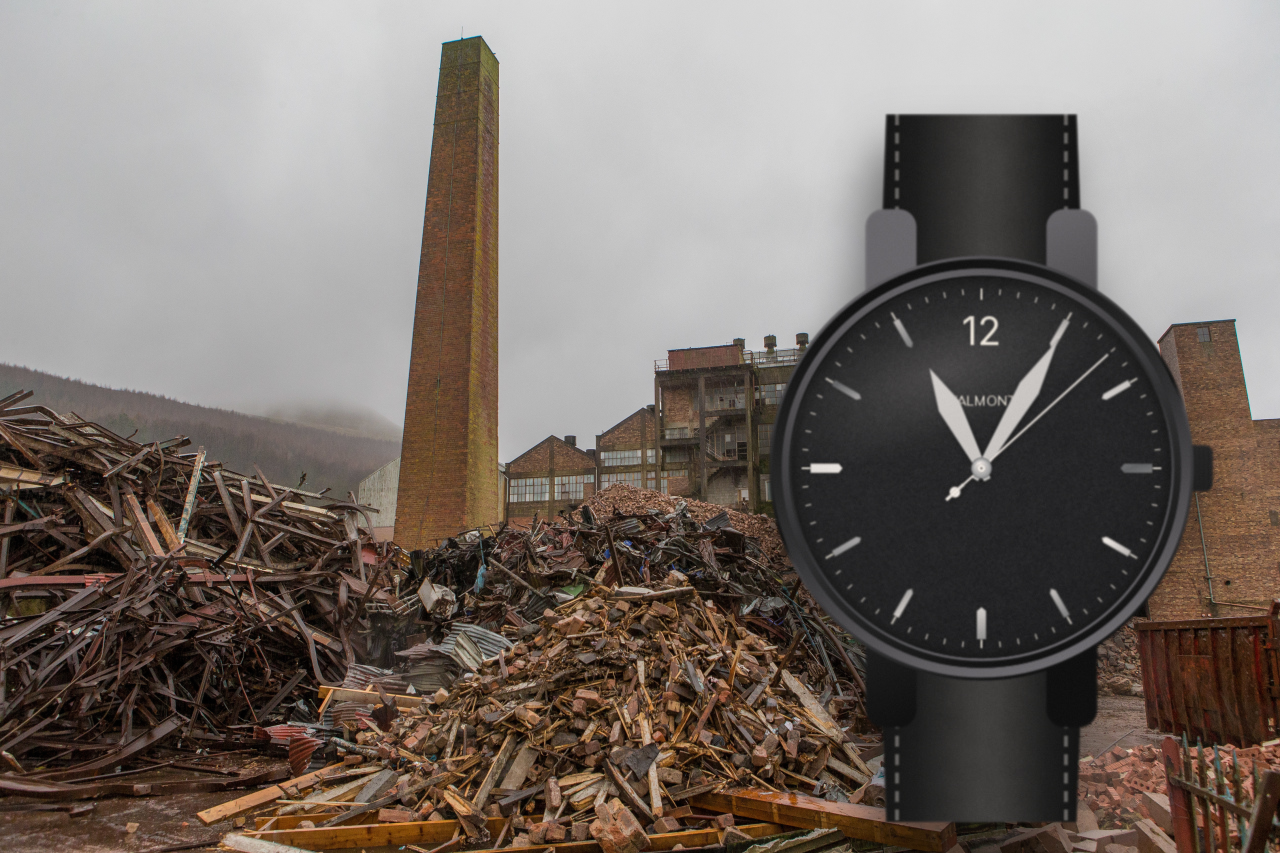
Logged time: 11,05,08
